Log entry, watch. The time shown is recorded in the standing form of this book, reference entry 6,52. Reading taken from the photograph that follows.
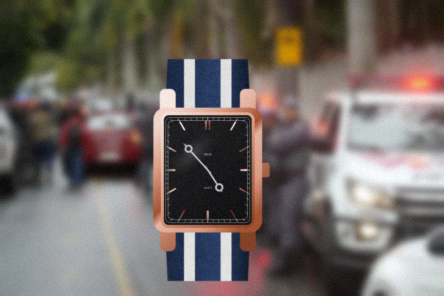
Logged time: 4,53
